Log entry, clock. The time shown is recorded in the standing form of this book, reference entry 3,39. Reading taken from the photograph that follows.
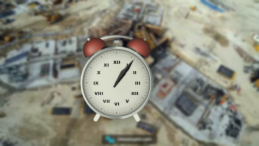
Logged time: 1,06
